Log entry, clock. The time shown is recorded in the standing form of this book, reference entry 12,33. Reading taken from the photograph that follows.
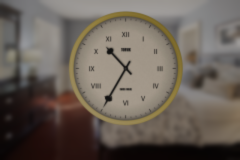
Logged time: 10,35
